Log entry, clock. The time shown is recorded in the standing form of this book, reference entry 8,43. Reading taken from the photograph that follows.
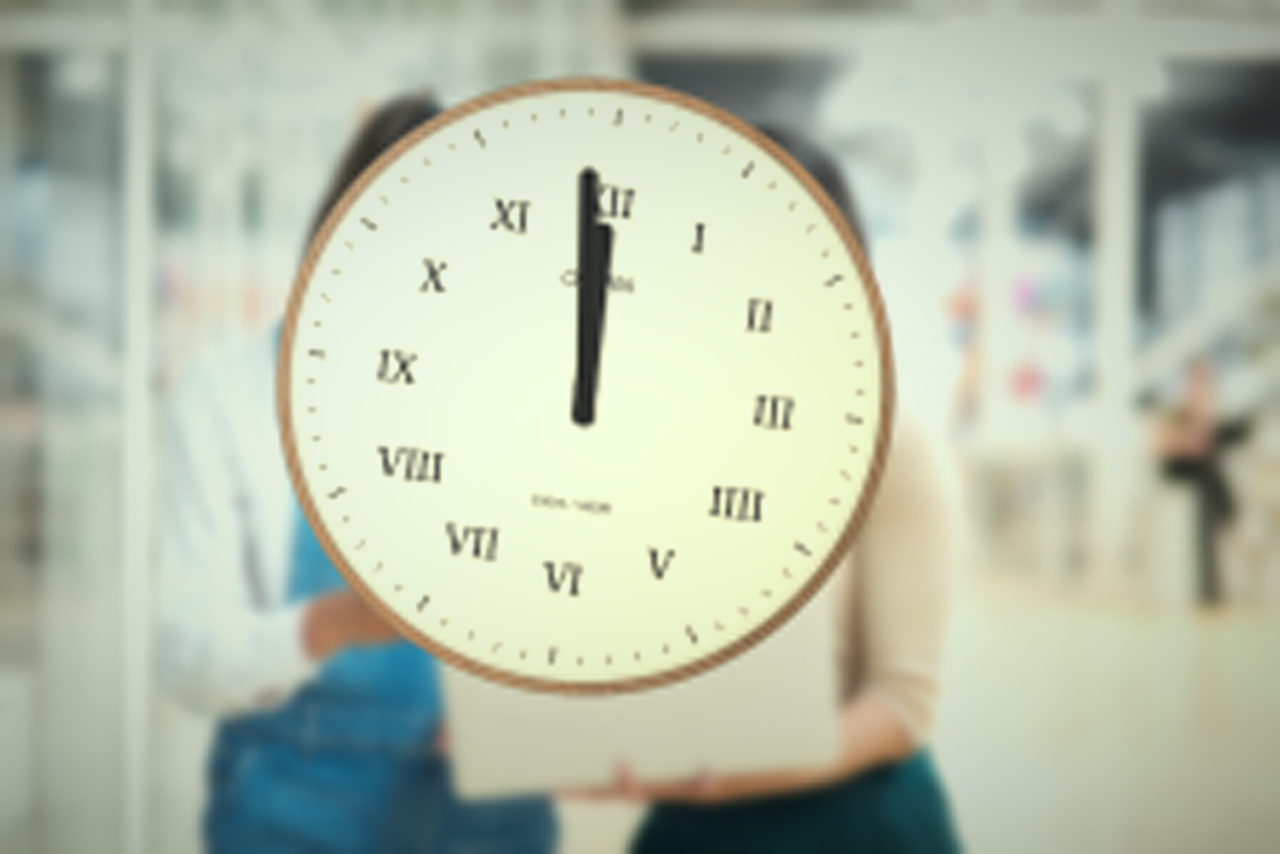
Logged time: 11,59
